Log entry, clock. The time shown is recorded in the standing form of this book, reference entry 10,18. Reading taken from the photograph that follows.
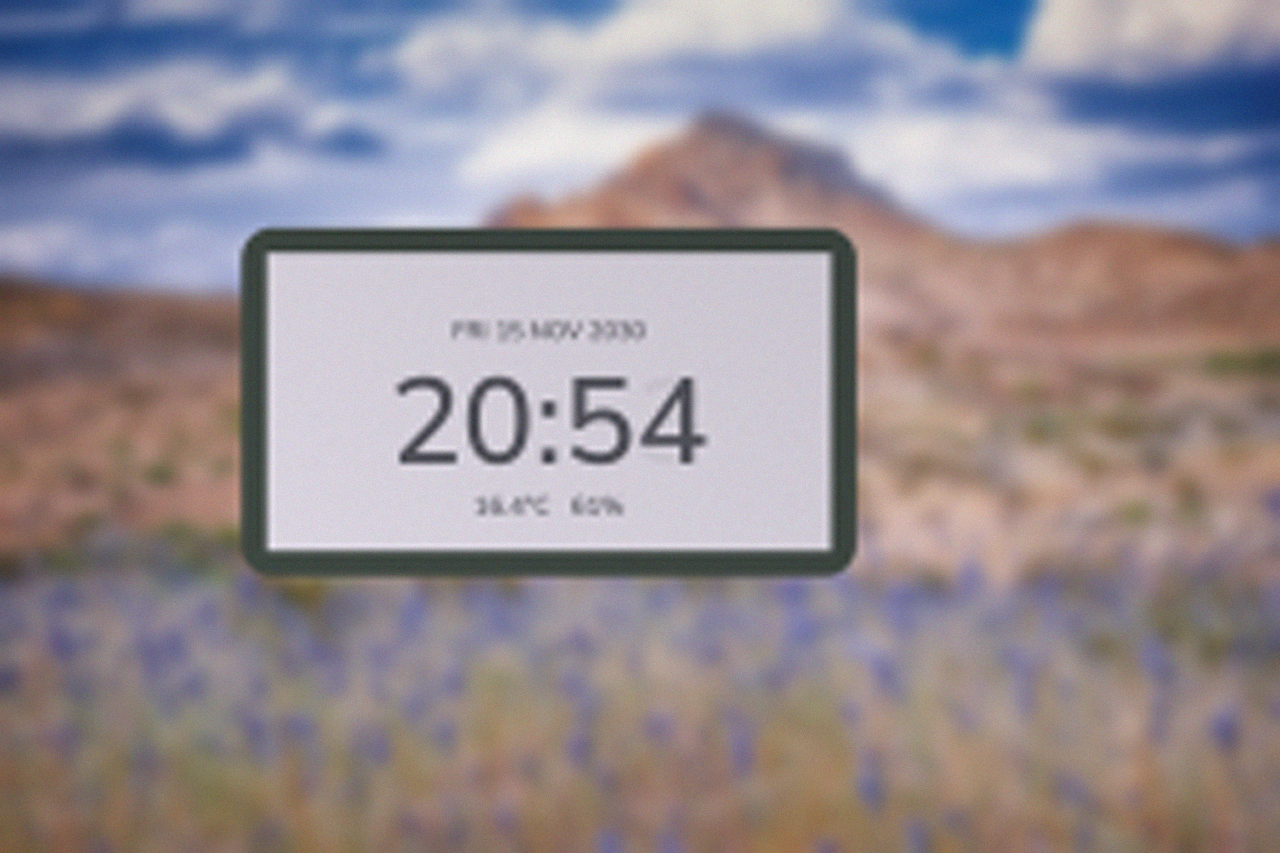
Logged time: 20,54
